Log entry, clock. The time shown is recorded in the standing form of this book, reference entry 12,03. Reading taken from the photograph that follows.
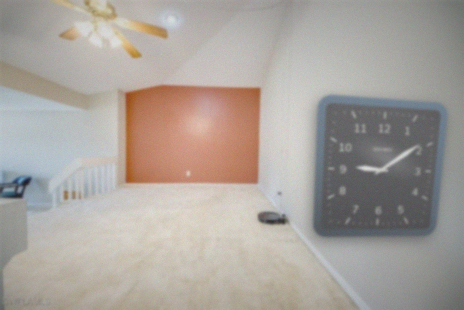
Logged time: 9,09
